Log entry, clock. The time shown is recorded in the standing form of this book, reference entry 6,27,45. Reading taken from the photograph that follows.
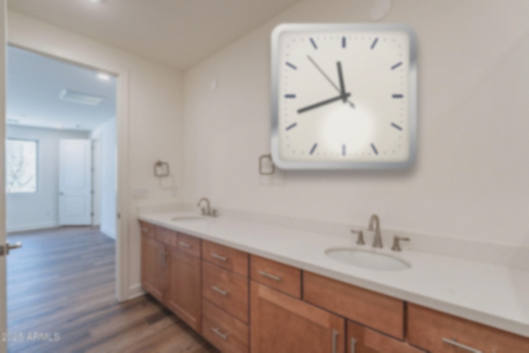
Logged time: 11,41,53
